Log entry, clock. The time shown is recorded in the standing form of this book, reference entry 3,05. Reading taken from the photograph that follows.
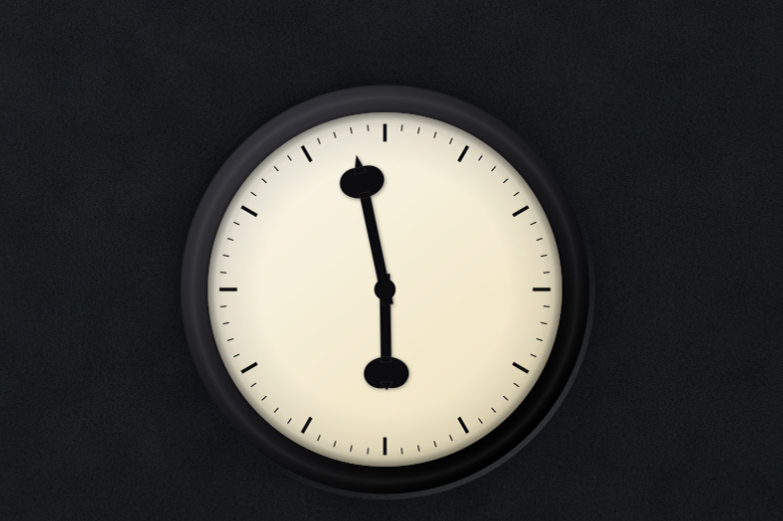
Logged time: 5,58
